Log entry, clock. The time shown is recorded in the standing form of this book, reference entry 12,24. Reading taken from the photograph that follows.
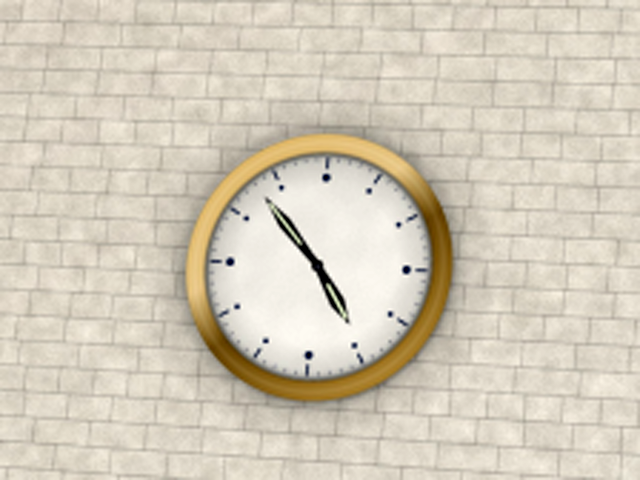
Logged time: 4,53
